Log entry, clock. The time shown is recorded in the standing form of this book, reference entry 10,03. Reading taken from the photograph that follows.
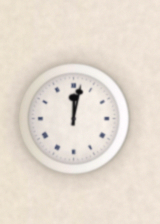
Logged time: 12,02
